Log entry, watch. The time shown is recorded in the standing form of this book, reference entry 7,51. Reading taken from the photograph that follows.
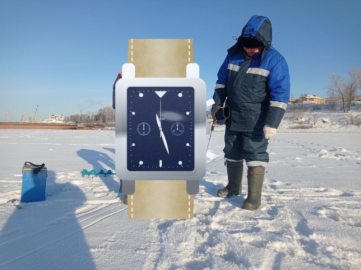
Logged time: 11,27
